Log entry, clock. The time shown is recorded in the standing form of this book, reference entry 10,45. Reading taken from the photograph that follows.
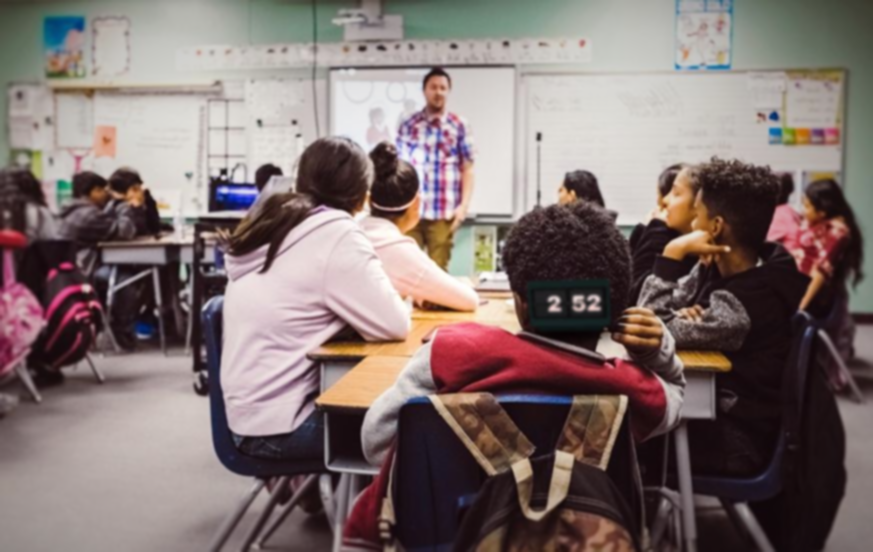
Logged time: 2,52
